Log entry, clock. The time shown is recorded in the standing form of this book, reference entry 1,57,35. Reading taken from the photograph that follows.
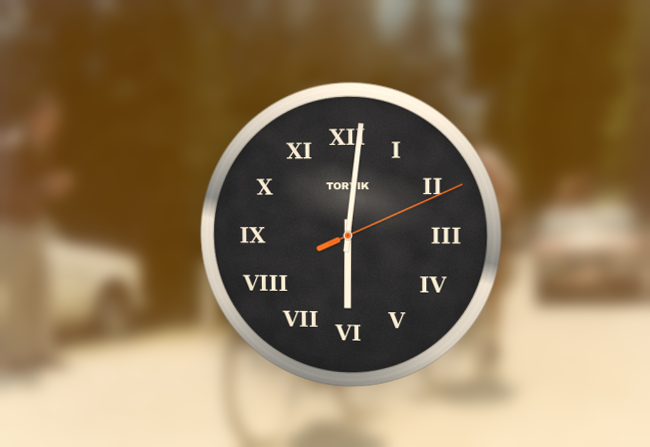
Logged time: 6,01,11
